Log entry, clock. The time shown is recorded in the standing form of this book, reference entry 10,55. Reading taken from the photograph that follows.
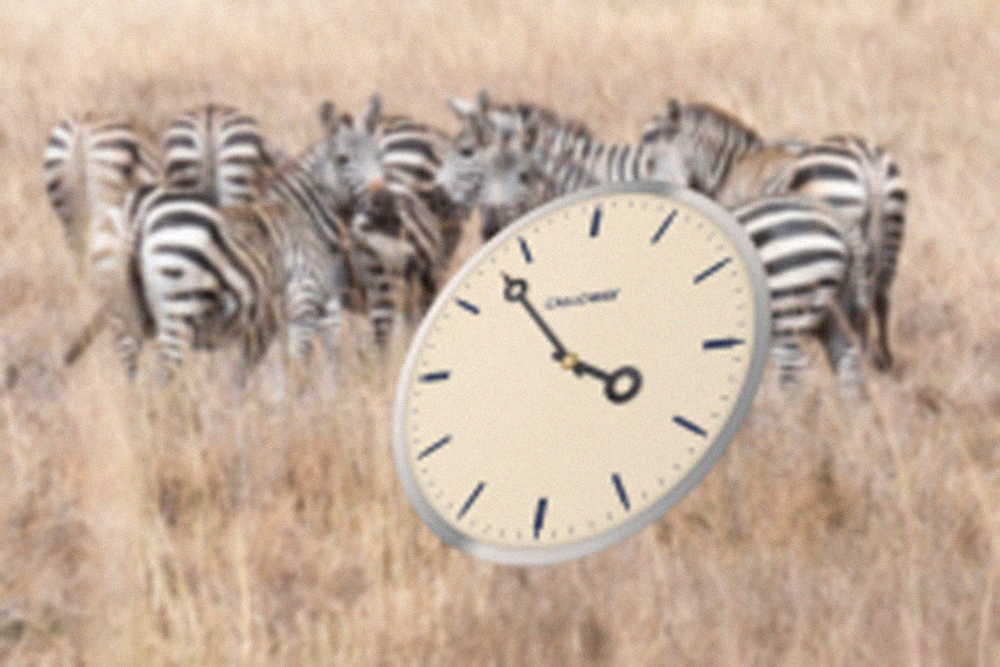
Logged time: 3,53
